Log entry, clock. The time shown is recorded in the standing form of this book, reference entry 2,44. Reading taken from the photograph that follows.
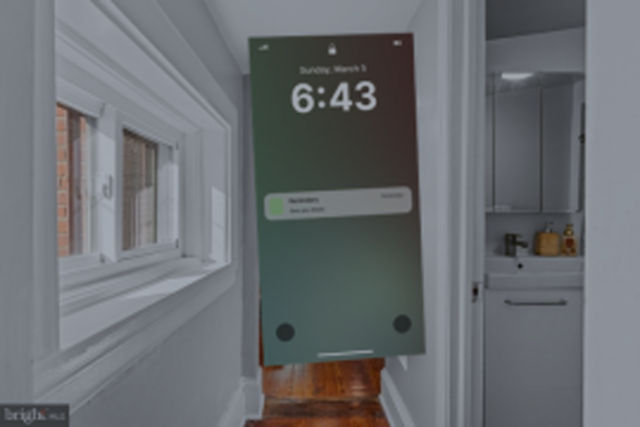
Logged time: 6,43
